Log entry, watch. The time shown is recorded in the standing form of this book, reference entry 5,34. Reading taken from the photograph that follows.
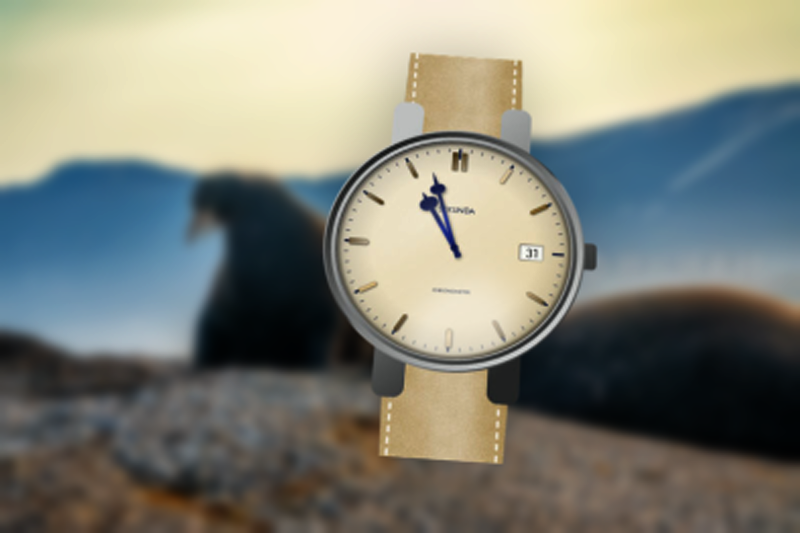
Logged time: 10,57
